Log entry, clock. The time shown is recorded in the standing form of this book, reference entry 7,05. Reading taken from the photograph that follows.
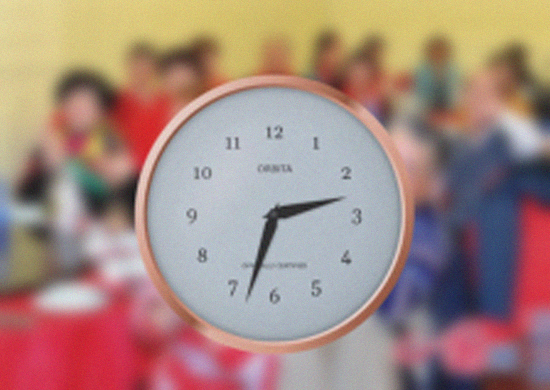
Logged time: 2,33
